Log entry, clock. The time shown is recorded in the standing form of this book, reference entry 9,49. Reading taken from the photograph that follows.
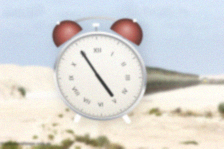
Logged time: 4,55
